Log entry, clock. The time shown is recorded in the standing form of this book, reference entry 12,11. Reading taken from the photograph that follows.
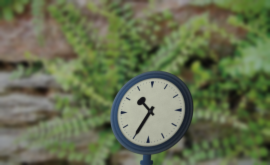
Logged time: 10,35
